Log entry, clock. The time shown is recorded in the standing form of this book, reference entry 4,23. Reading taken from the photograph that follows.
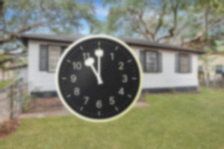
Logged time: 11,00
